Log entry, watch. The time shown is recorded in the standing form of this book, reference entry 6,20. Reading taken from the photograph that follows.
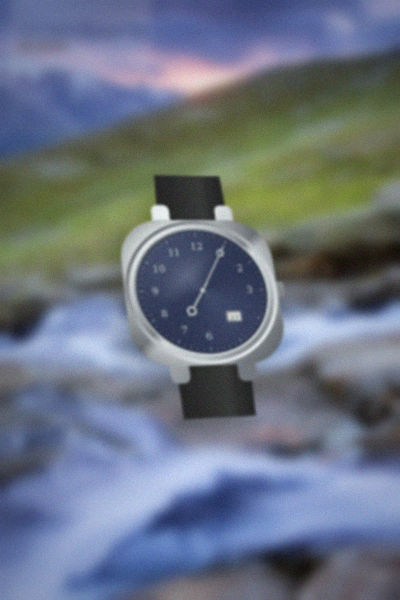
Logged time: 7,05
